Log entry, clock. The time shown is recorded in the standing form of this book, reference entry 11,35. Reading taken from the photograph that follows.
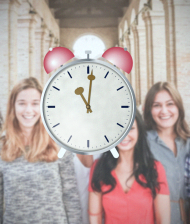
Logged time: 11,01
